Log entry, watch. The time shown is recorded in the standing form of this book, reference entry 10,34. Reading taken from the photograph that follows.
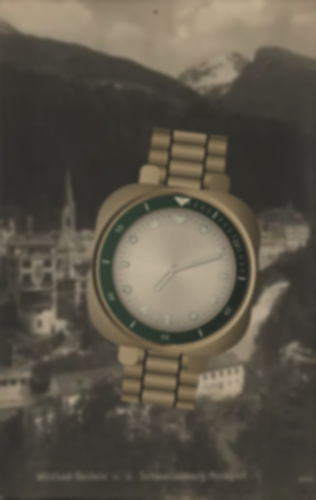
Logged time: 7,11
